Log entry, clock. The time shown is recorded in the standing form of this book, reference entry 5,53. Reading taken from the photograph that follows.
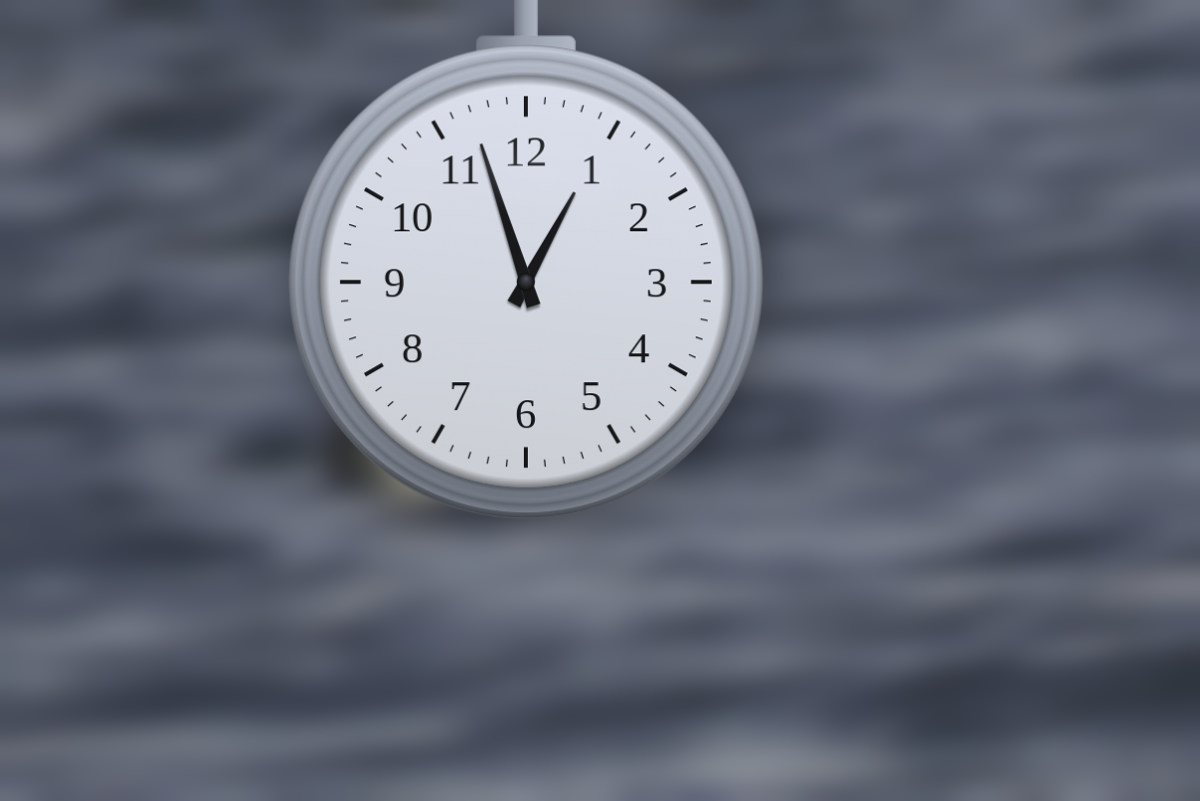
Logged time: 12,57
